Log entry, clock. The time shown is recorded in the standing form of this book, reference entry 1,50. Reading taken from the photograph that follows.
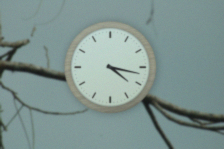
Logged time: 4,17
